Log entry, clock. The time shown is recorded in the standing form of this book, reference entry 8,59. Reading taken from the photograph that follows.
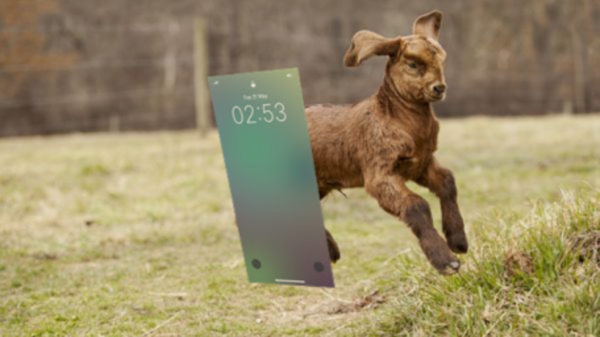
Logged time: 2,53
